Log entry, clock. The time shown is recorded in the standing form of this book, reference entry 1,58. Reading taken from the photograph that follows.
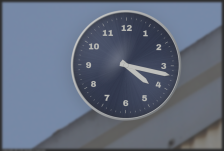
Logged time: 4,17
